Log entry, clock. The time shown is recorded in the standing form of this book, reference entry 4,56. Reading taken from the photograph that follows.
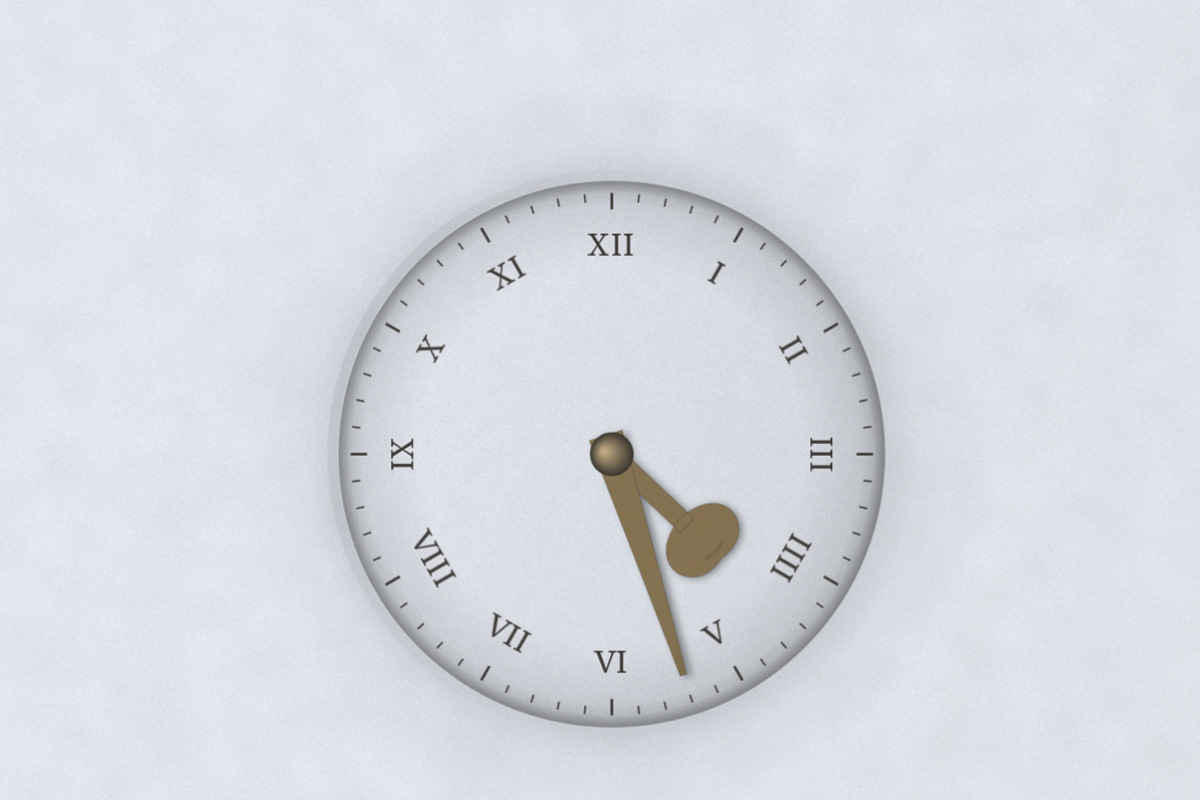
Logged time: 4,27
